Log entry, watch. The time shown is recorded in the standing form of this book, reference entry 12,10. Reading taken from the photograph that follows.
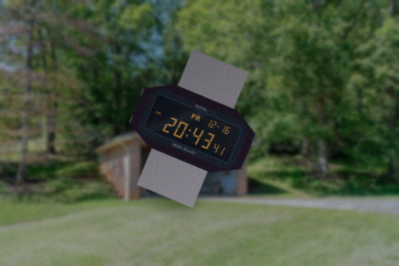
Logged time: 20,43
